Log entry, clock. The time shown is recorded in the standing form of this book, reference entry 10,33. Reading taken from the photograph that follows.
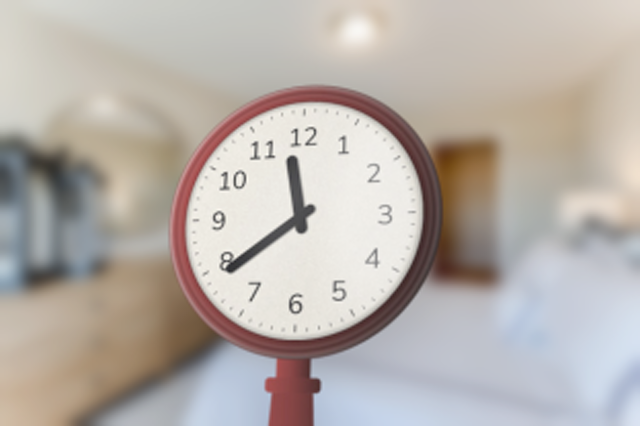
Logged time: 11,39
